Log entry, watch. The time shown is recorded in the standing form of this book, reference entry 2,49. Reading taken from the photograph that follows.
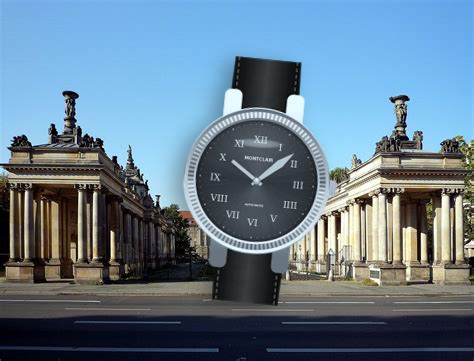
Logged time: 10,08
